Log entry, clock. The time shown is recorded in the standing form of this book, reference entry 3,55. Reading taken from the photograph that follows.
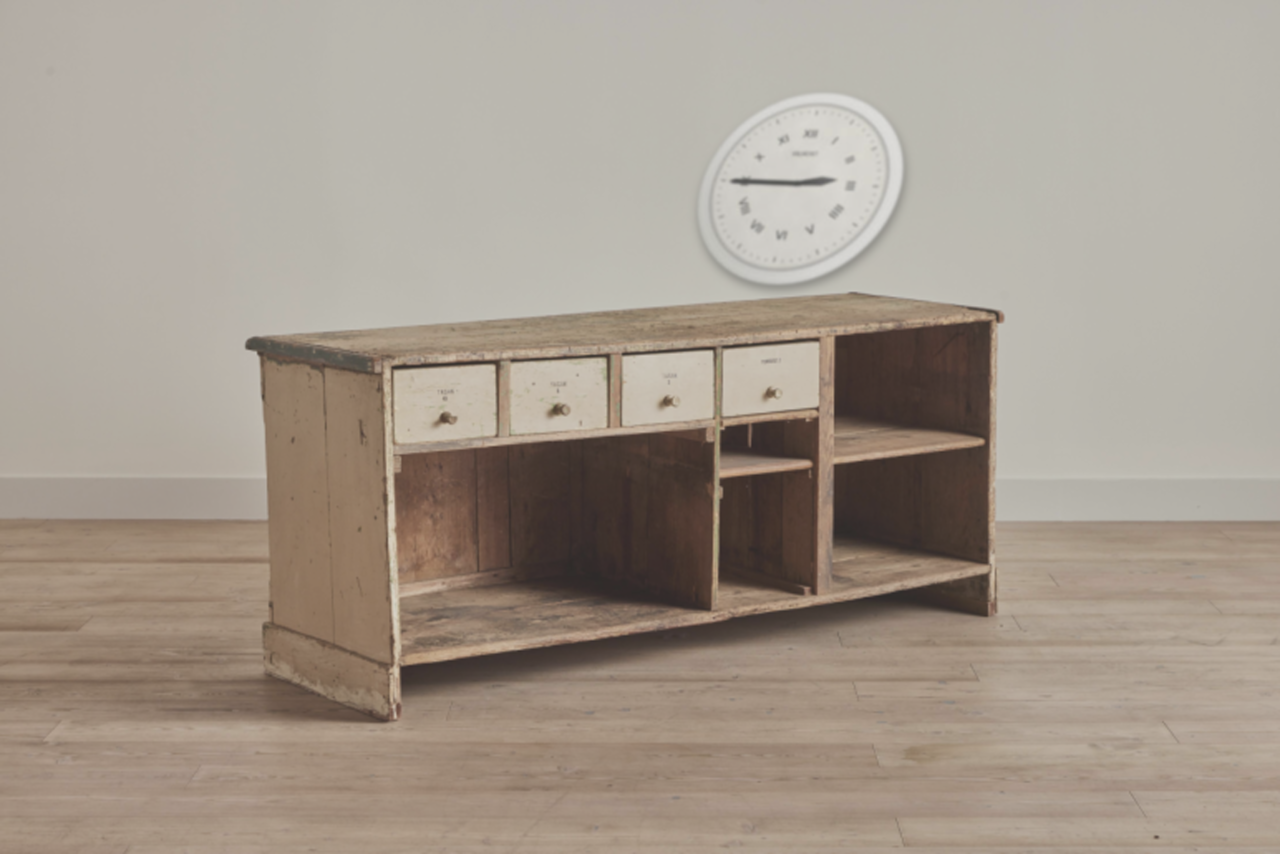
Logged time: 2,45
